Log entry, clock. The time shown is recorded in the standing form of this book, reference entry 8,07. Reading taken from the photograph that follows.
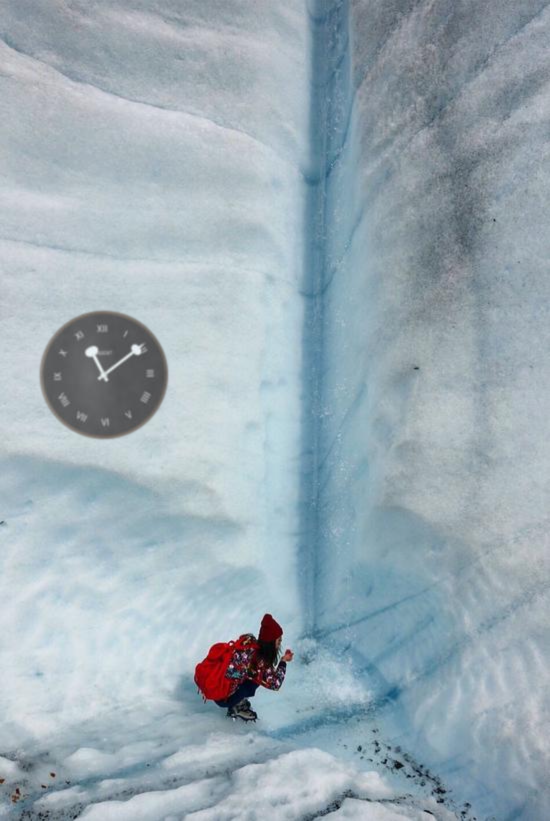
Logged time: 11,09
